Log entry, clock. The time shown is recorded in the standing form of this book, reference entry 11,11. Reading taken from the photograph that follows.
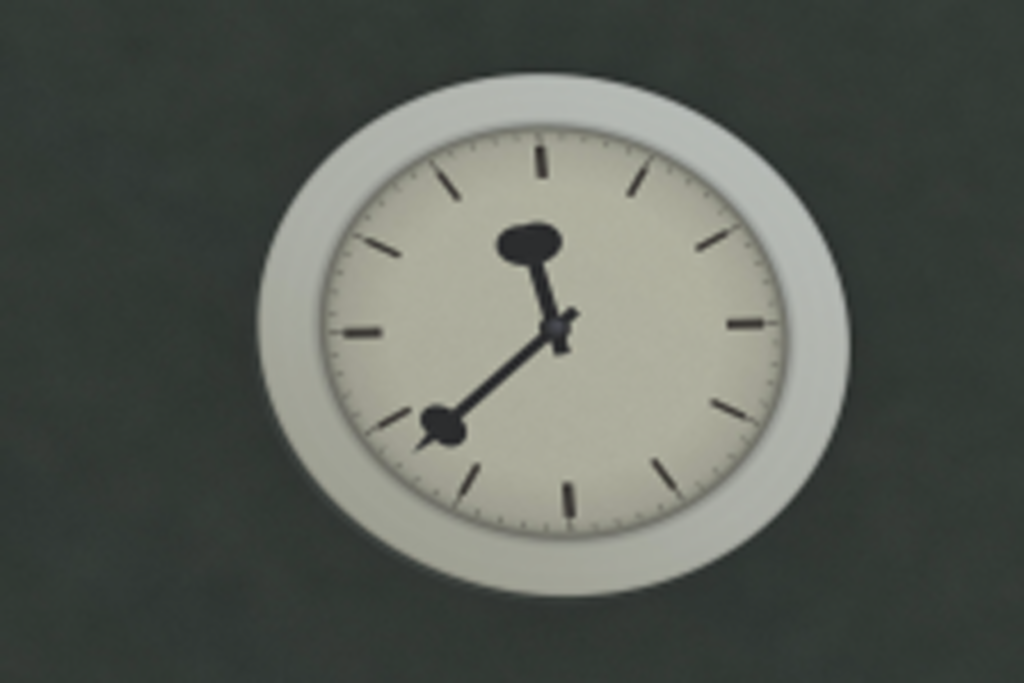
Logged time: 11,38
